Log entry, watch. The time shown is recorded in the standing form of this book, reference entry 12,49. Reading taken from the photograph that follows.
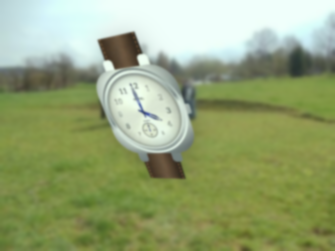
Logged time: 3,59
